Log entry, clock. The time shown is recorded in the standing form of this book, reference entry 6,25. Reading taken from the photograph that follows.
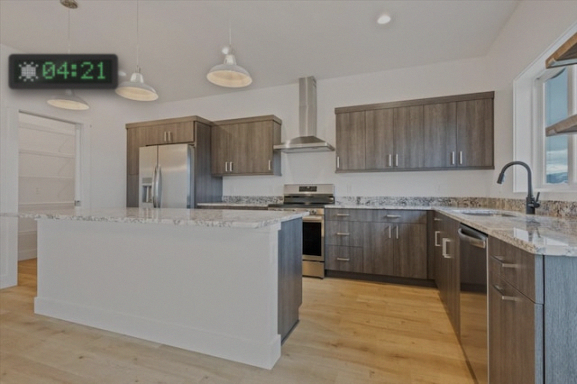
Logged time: 4,21
